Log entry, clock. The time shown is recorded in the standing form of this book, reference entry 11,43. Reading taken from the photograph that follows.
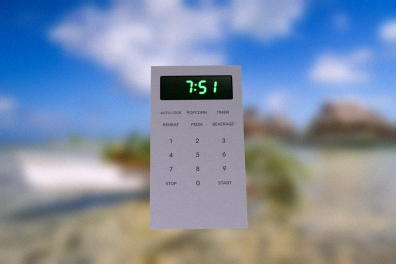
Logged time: 7,51
